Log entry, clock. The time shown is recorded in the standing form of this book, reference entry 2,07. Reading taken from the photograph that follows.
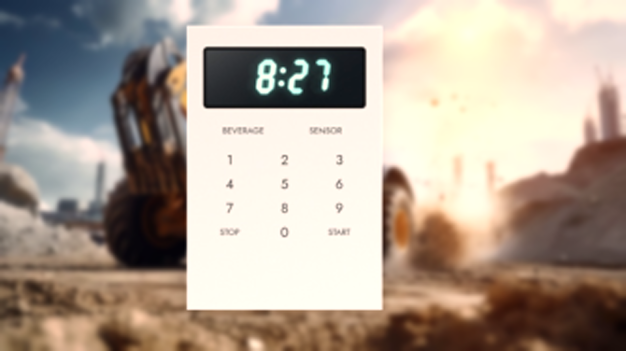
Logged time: 8,27
